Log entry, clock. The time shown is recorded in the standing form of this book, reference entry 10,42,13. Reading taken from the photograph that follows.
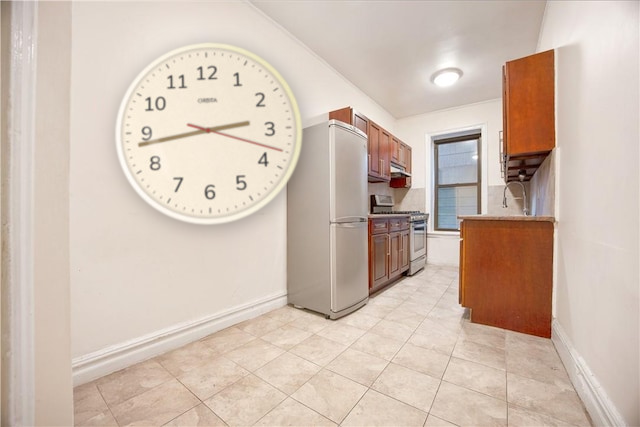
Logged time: 2,43,18
